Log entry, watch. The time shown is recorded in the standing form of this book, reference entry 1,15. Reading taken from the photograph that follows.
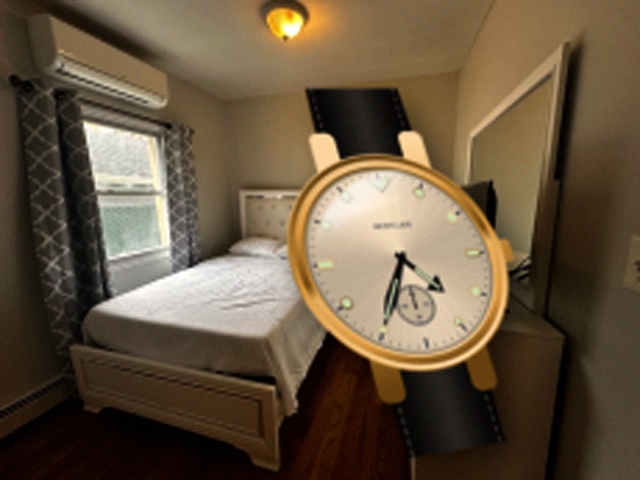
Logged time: 4,35
